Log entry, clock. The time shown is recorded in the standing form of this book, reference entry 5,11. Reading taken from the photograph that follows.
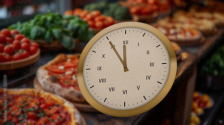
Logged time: 11,55
